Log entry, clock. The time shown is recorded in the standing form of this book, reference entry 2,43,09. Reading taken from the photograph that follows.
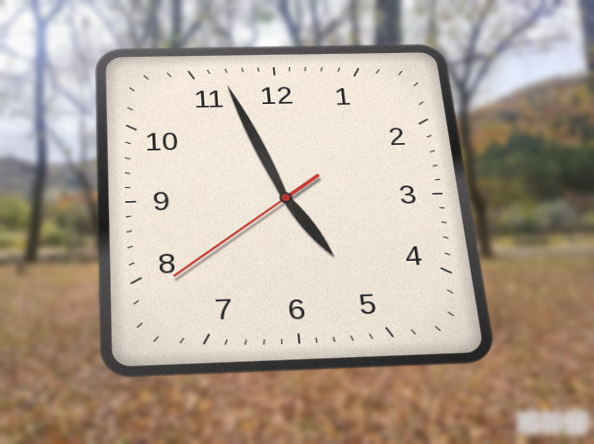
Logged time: 4,56,39
